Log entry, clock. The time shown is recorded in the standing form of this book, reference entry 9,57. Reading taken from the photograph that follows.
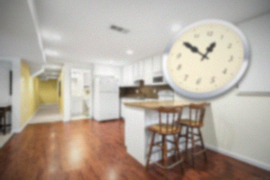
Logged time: 12,50
